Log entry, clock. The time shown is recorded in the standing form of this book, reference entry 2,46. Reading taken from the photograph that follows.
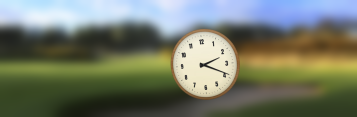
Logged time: 2,19
